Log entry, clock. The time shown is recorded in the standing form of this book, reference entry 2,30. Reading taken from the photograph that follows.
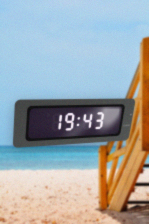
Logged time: 19,43
